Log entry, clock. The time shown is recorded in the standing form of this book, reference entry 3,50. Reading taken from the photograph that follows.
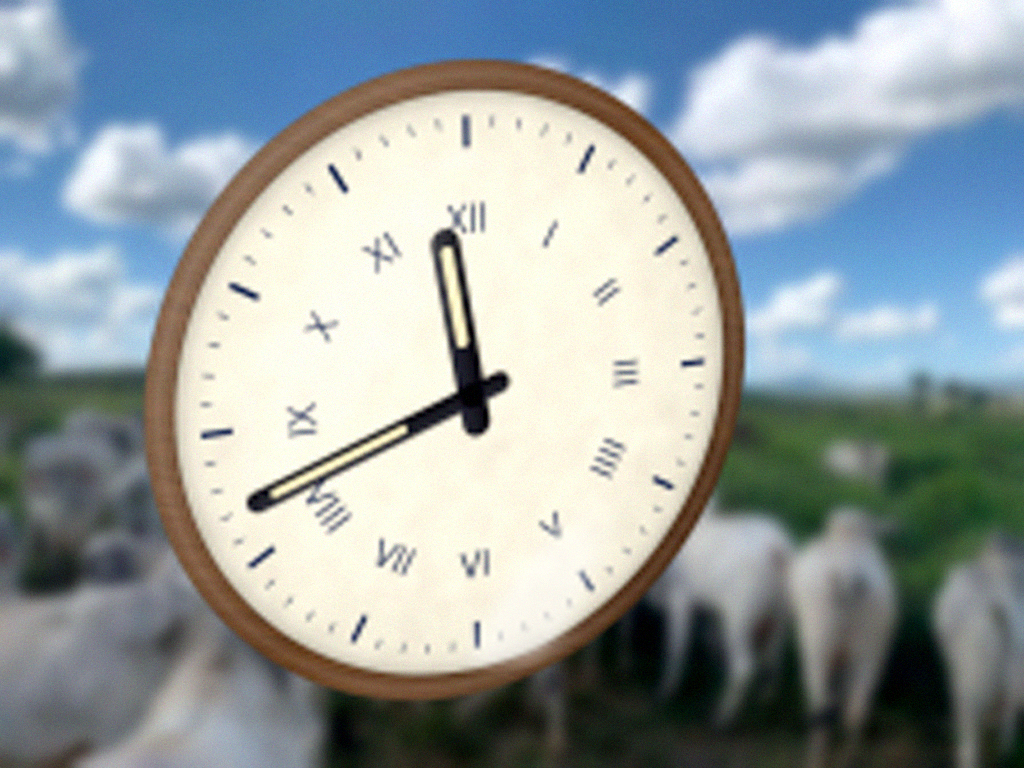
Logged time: 11,42
